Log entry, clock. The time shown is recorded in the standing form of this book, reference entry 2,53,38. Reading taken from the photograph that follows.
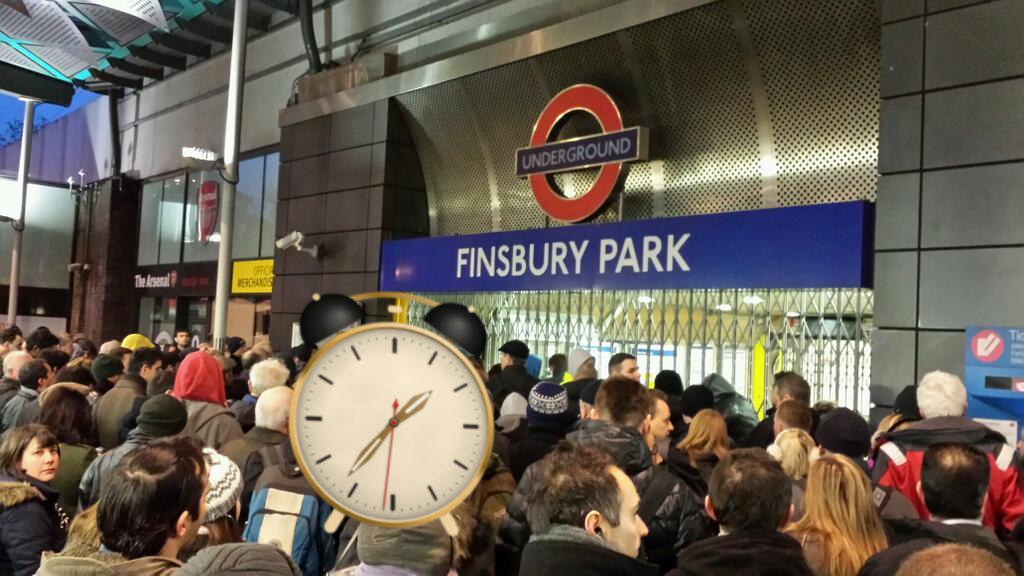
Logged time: 1,36,31
